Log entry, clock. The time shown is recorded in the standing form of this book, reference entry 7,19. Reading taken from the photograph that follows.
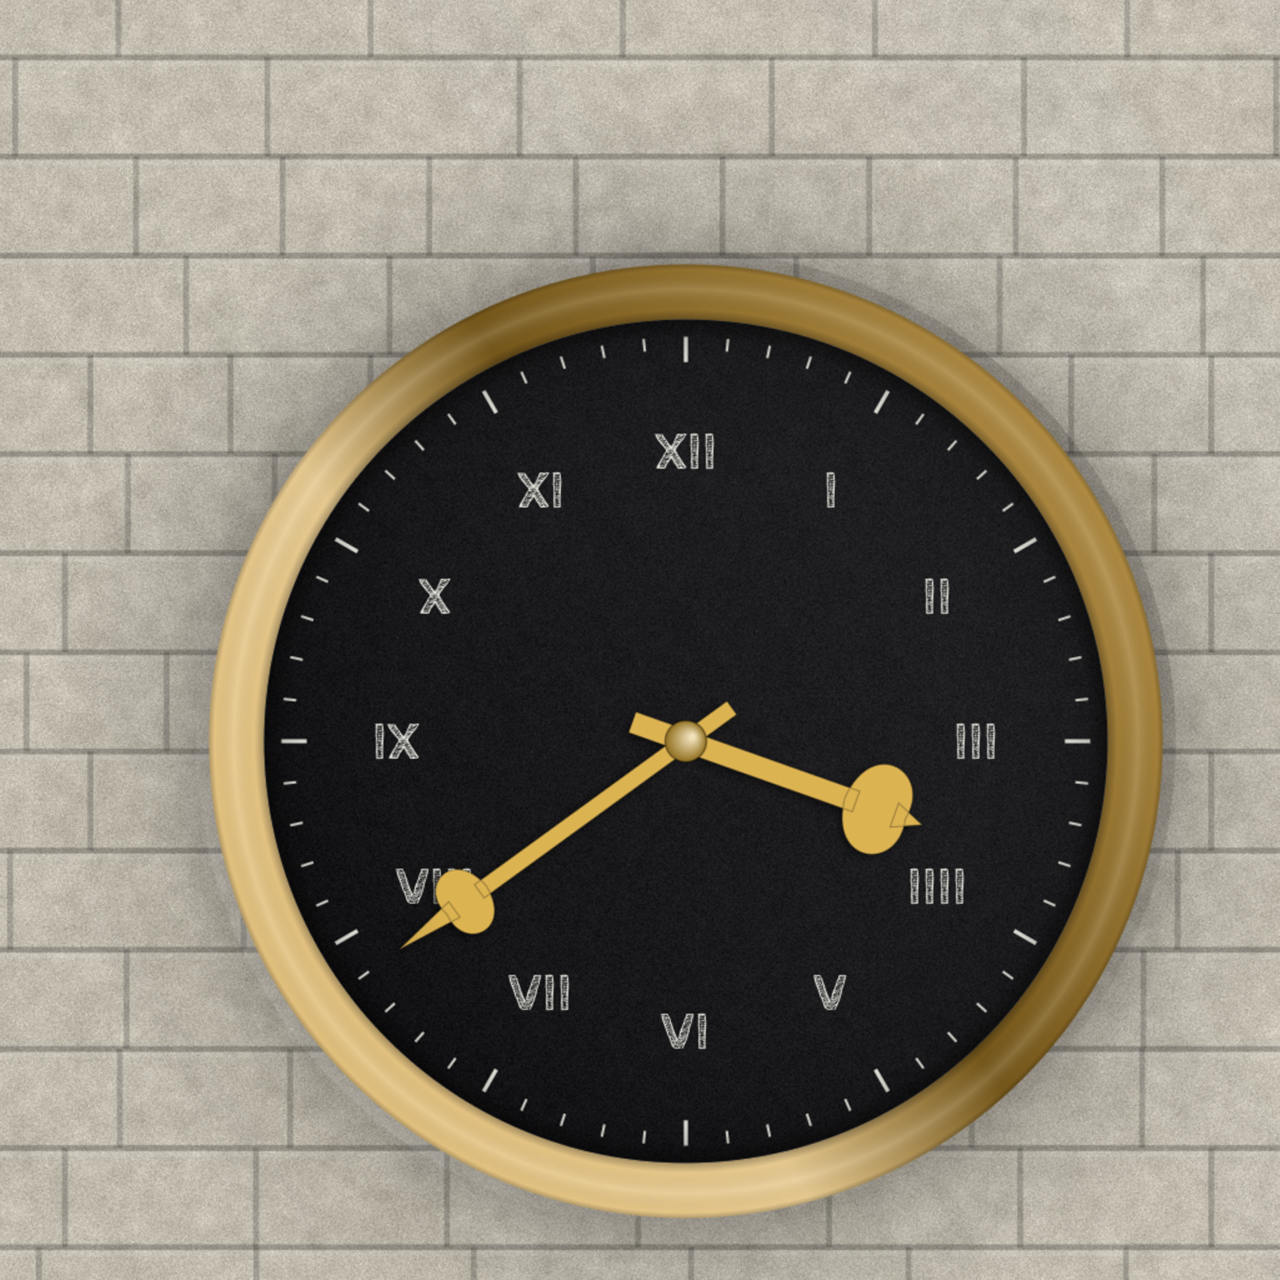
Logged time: 3,39
